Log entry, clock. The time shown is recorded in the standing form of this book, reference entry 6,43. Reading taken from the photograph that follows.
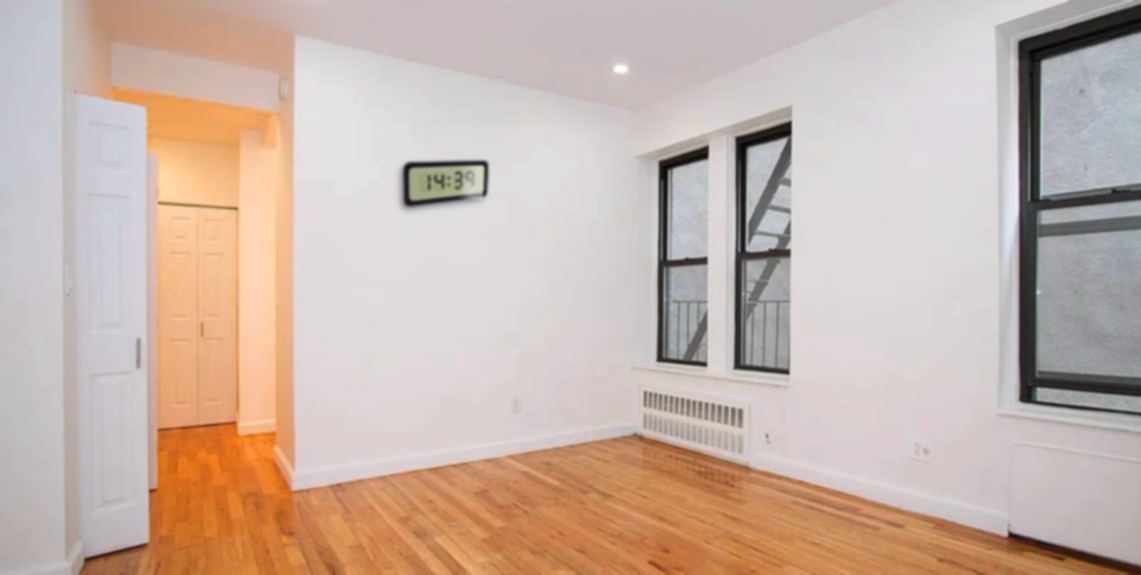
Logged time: 14,39
